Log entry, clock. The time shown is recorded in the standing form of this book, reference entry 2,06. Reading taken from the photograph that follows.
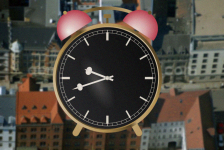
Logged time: 9,42
